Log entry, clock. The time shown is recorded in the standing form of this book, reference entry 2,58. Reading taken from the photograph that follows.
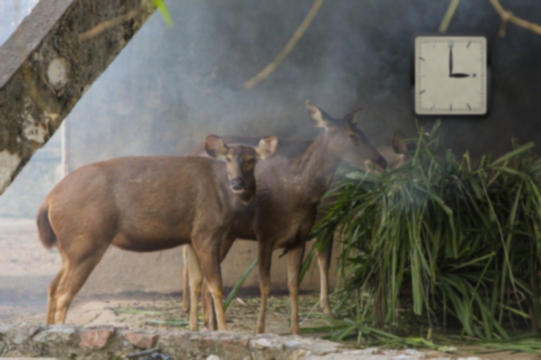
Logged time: 3,00
